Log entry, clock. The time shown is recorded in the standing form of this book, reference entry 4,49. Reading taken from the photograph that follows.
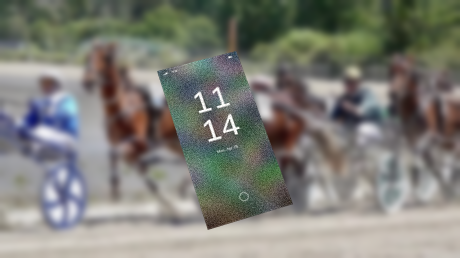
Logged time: 11,14
